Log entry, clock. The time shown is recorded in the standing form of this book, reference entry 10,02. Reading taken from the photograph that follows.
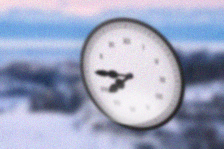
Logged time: 7,45
